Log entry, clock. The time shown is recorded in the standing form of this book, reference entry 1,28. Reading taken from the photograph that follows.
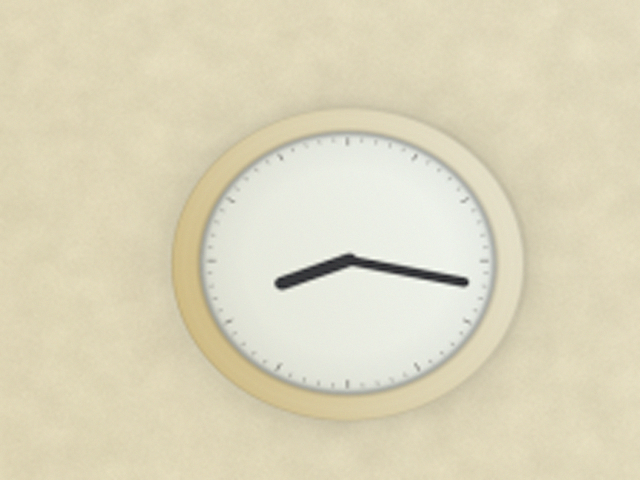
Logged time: 8,17
